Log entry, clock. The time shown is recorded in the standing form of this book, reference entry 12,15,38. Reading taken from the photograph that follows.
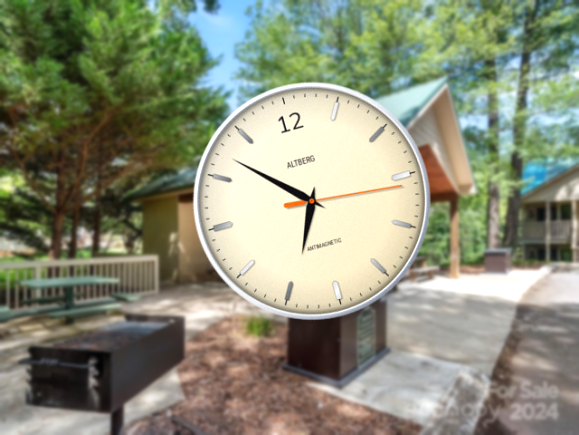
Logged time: 6,52,16
